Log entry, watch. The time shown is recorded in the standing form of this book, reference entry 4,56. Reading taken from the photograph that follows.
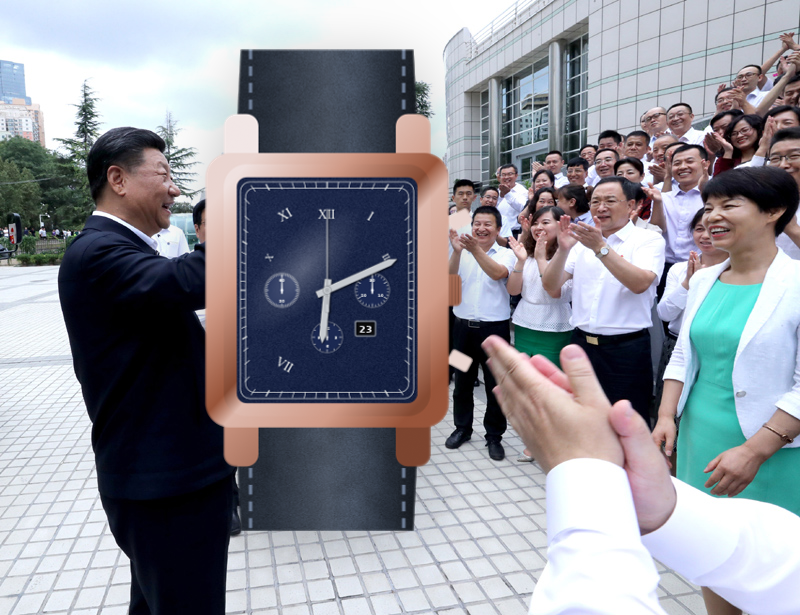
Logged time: 6,11
